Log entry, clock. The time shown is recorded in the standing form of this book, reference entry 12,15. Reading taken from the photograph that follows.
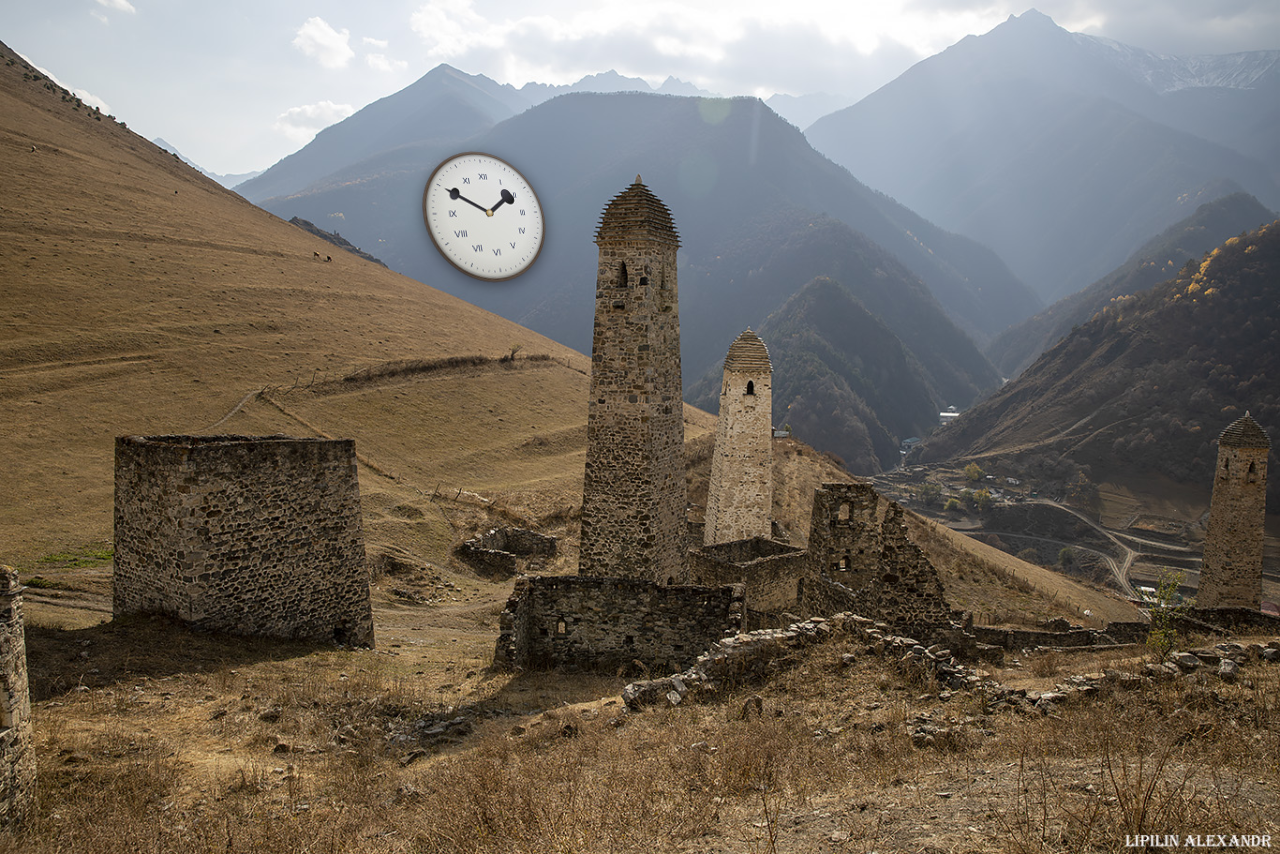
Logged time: 1,50
